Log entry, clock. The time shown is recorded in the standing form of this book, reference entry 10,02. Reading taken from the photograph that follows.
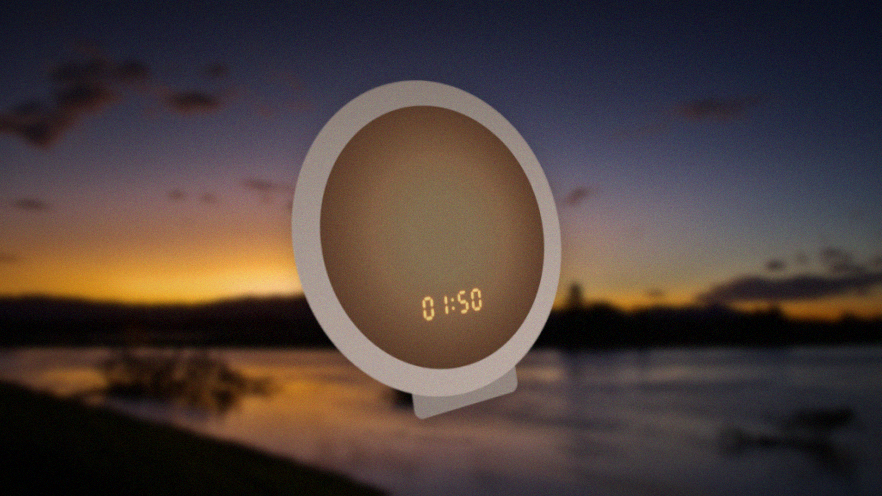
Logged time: 1,50
